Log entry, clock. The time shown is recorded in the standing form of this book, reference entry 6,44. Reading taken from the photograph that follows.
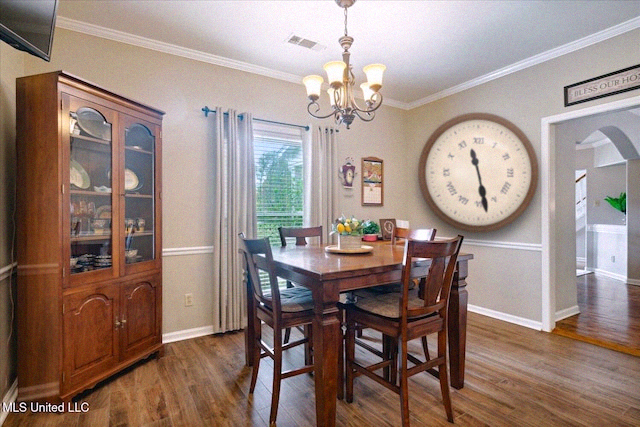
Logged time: 11,28
